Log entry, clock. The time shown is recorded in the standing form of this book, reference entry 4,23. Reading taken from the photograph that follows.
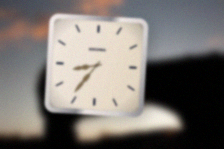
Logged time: 8,36
